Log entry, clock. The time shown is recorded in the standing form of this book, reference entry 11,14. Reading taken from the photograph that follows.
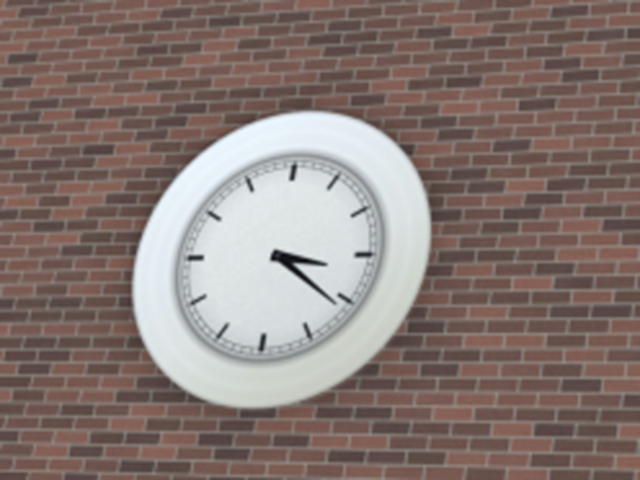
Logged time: 3,21
